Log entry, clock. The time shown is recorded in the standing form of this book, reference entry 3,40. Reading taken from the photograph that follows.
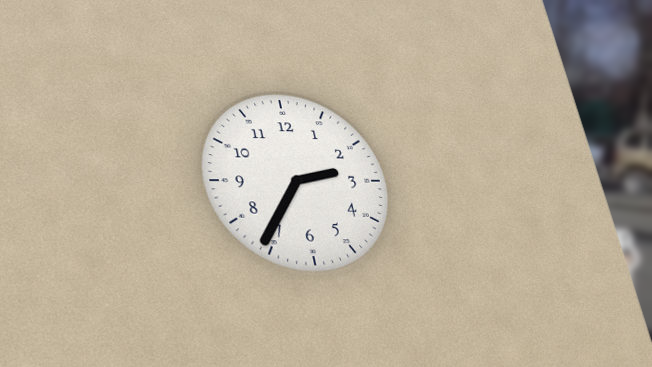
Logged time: 2,36
